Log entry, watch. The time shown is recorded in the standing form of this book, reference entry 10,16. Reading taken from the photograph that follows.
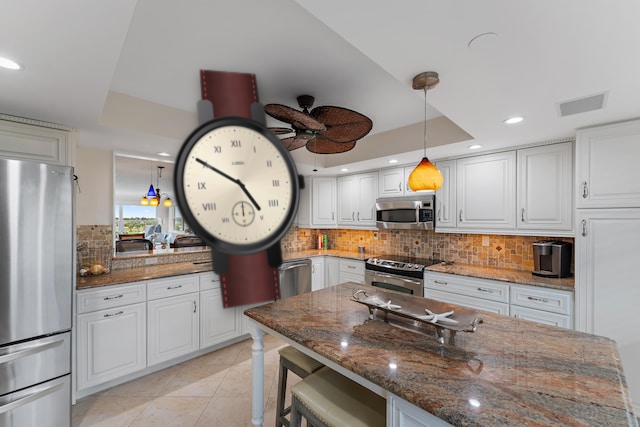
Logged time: 4,50
